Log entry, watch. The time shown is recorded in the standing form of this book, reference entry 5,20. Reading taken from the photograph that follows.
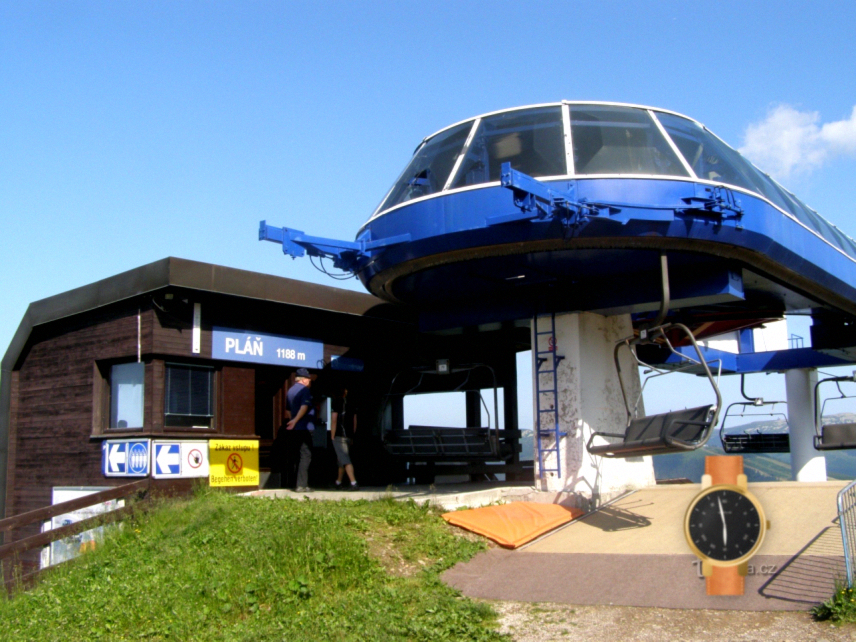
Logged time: 5,58
